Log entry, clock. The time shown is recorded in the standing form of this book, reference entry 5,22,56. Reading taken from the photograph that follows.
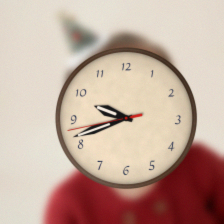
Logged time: 9,41,43
